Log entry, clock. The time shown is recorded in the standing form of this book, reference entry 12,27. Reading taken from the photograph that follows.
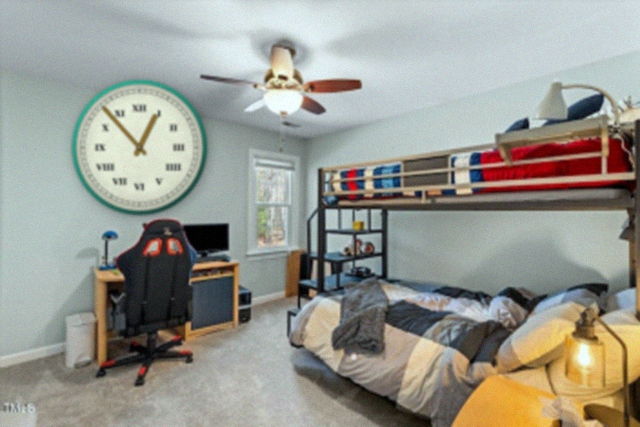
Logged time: 12,53
